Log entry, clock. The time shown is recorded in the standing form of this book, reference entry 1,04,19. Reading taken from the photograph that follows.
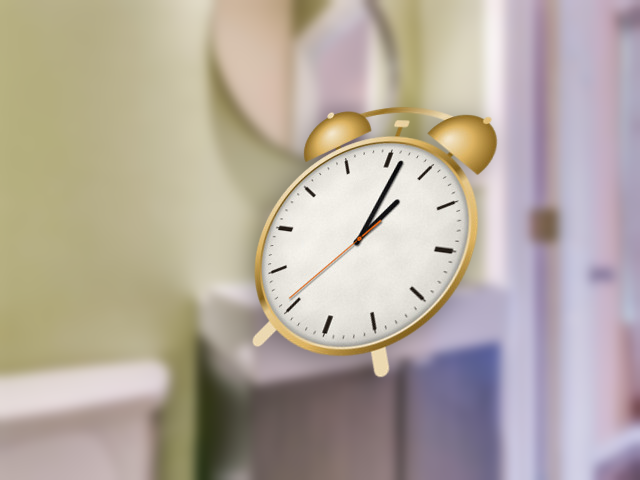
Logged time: 1,01,36
